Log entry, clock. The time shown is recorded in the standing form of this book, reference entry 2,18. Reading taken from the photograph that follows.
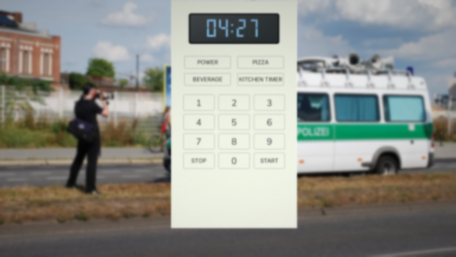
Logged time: 4,27
